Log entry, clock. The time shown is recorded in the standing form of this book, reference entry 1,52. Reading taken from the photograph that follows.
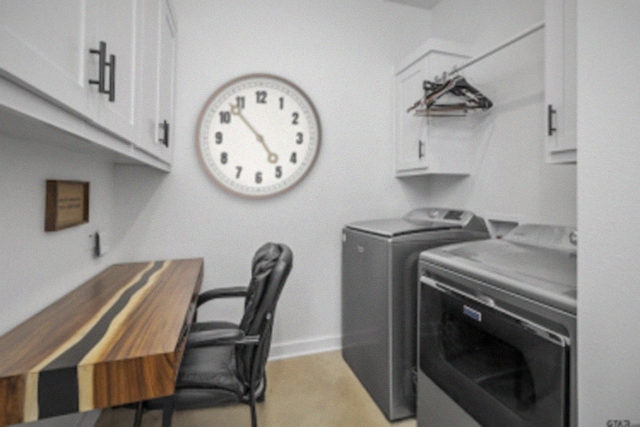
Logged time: 4,53
